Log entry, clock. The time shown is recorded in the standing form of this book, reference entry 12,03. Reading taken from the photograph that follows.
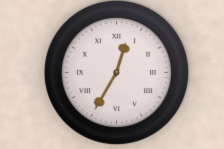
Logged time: 12,35
